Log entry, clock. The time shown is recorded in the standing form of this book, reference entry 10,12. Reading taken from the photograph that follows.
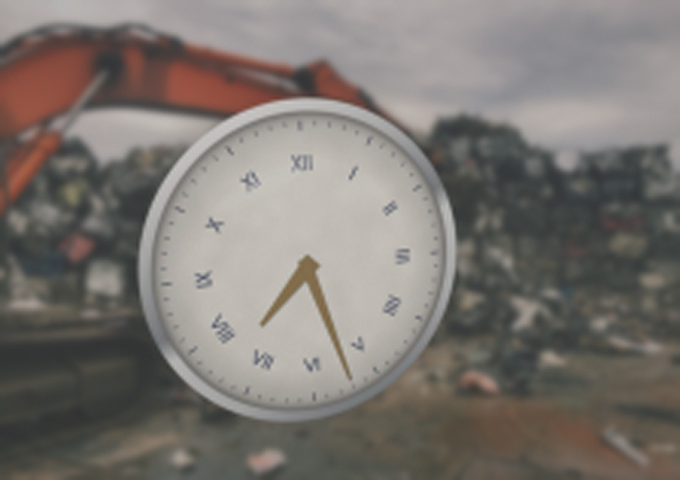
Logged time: 7,27
